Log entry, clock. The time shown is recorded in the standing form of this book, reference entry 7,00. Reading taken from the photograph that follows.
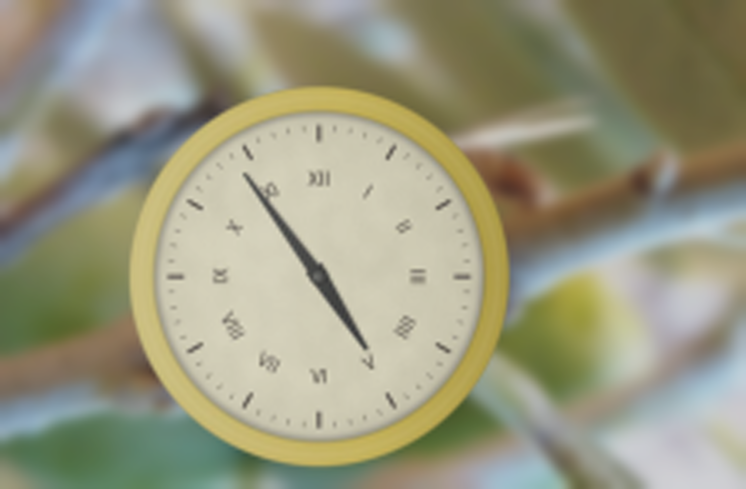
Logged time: 4,54
